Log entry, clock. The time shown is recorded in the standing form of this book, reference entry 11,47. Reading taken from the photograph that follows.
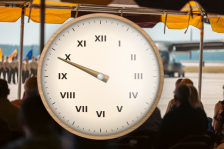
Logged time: 9,49
